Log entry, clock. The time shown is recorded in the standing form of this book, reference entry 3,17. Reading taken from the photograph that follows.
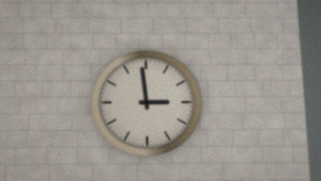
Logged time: 2,59
